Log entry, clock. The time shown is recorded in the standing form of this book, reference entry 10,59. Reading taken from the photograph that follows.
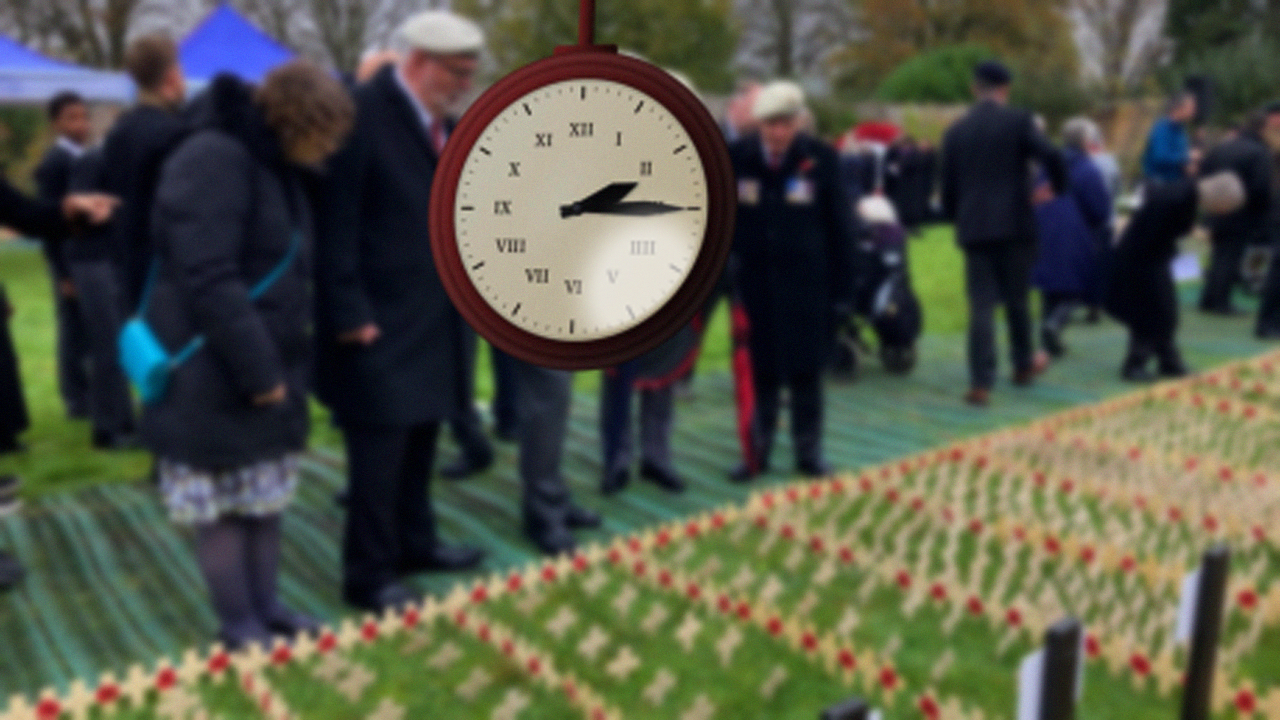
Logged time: 2,15
